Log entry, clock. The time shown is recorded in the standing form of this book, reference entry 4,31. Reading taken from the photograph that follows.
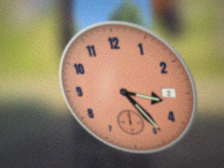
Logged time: 3,24
